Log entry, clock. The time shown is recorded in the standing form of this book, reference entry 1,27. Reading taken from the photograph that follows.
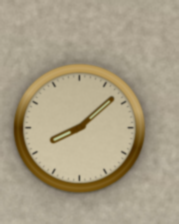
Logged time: 8,08
